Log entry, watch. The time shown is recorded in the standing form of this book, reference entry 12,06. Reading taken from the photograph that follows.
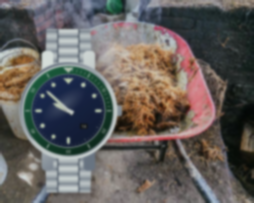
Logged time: 9,52
